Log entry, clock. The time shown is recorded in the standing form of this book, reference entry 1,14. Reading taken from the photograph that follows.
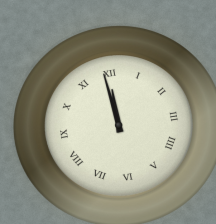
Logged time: 11,59
